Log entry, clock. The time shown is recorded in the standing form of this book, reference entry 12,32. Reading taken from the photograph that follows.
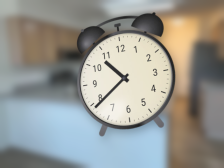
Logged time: 10,39
